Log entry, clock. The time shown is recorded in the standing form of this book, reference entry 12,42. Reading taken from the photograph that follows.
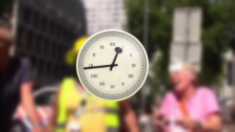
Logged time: 12,44
